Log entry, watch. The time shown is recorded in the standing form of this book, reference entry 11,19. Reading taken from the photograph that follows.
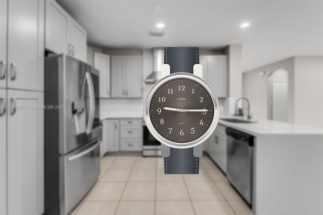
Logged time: 9,15
